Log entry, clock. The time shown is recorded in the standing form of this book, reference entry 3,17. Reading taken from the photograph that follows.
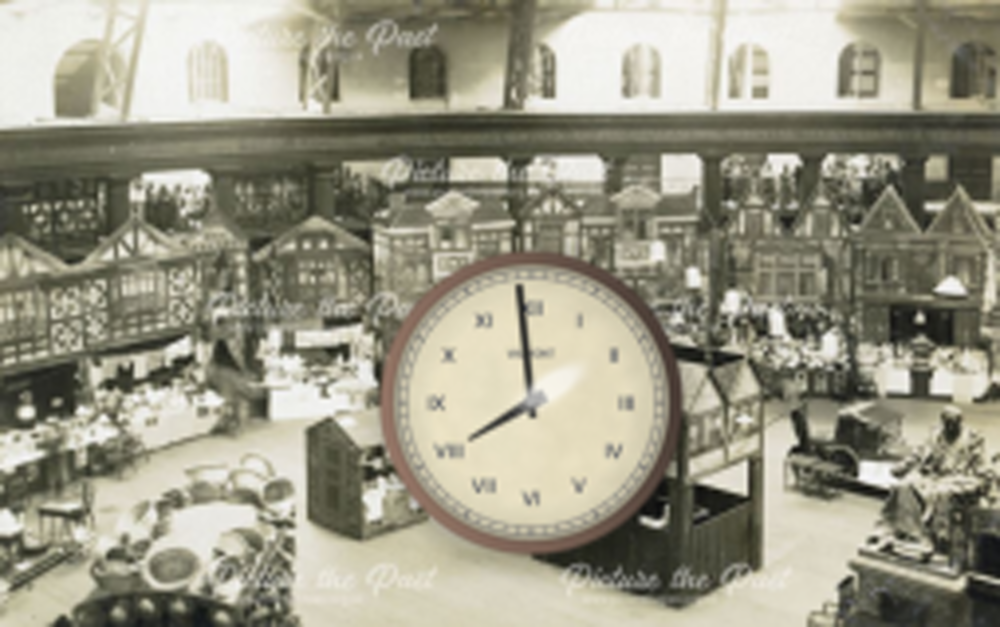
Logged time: 7,59
